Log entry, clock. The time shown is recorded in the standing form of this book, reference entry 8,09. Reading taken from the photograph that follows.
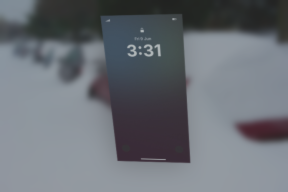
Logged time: 3,31
